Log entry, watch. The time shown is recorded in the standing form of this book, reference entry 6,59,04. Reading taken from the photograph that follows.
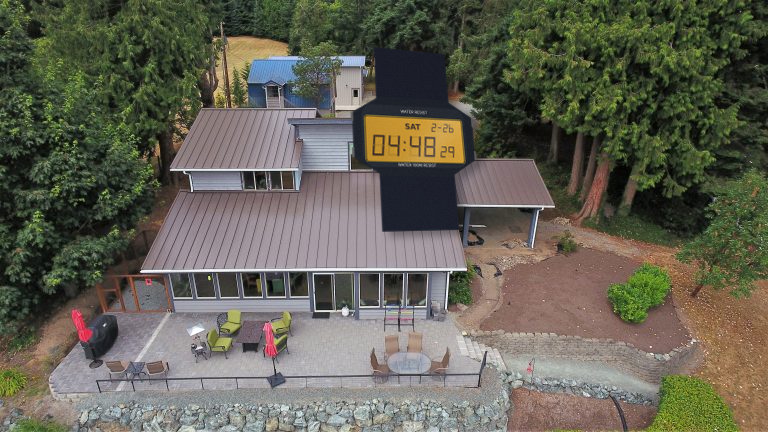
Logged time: 4,48,29
